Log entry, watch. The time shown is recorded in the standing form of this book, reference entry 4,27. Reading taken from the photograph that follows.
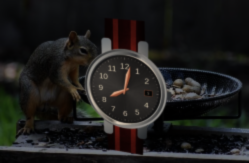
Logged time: 8,02
